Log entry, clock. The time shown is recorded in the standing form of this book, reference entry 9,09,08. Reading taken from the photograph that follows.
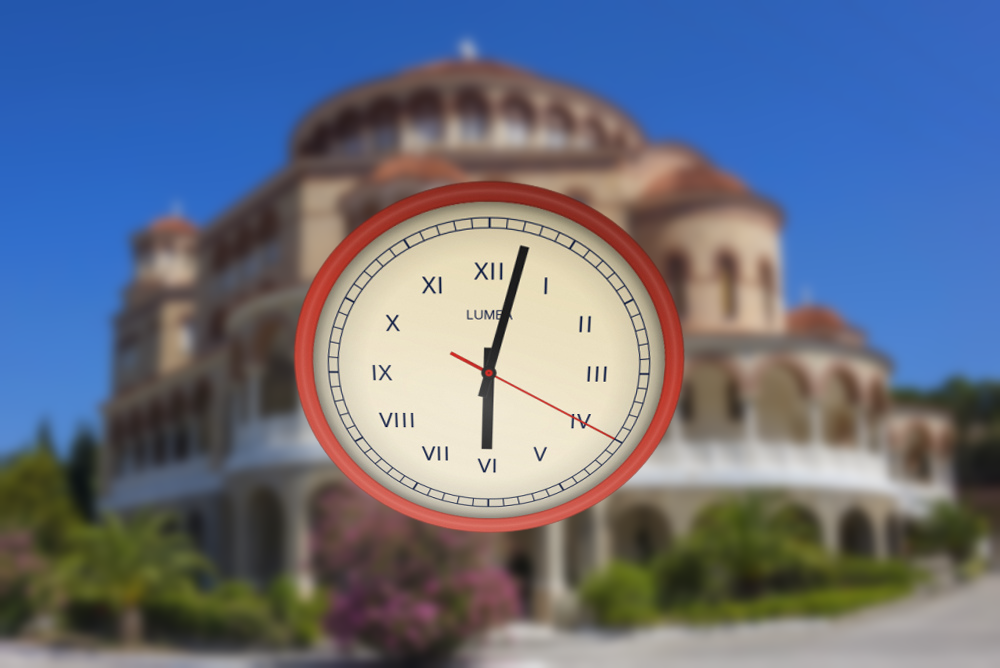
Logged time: 6,02,20
